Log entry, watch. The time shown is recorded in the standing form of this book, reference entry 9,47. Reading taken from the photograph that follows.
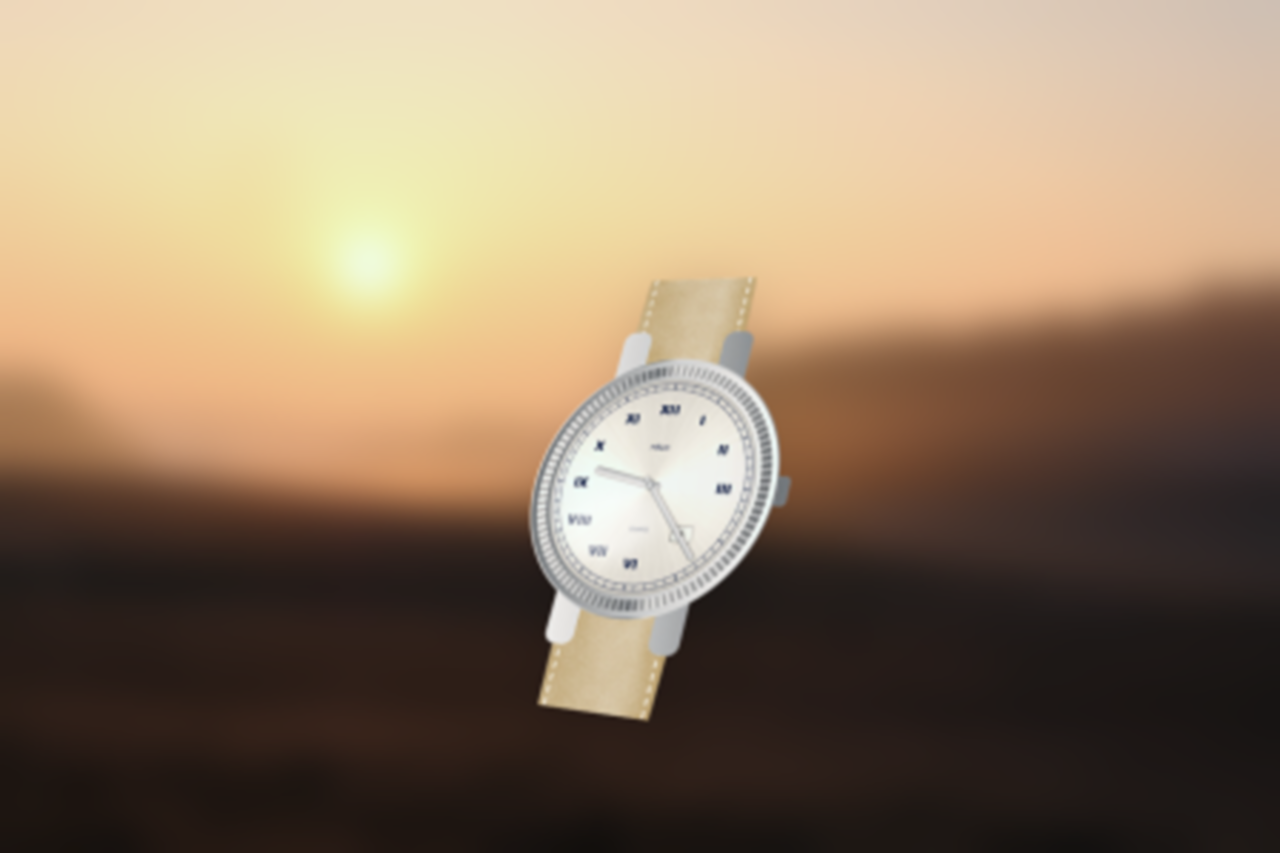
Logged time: 9,23
